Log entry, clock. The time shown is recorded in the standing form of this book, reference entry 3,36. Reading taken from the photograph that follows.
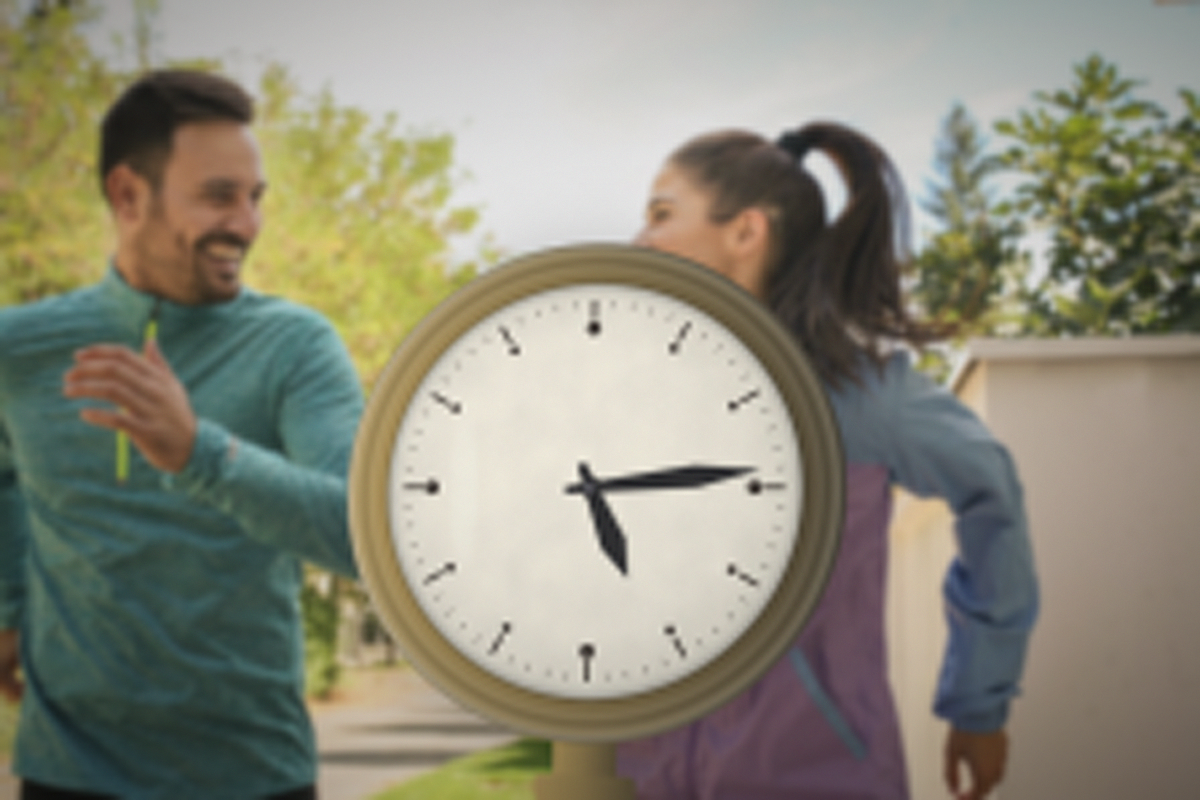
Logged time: 5,14
